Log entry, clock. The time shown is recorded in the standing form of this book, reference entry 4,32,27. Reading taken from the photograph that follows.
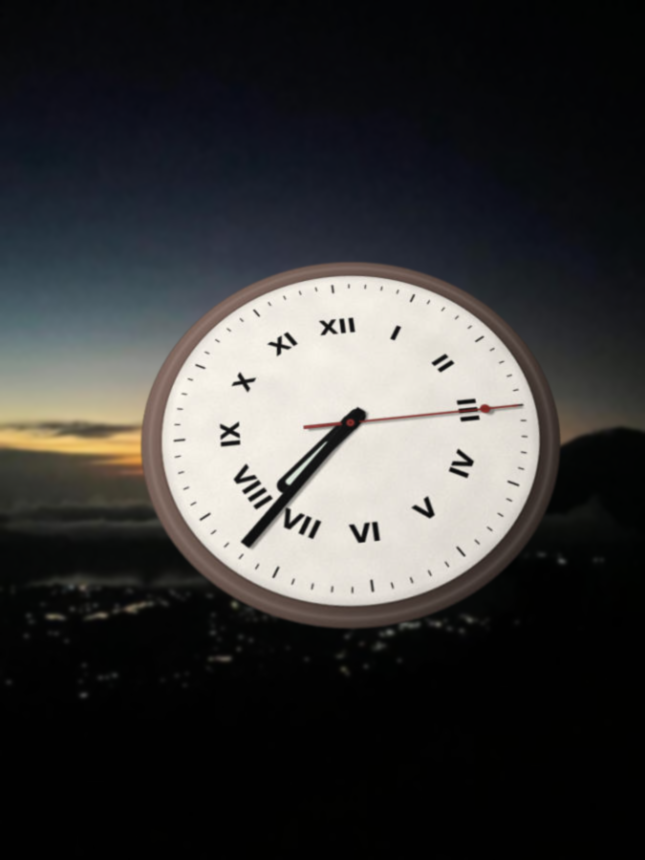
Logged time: 7,37,15
